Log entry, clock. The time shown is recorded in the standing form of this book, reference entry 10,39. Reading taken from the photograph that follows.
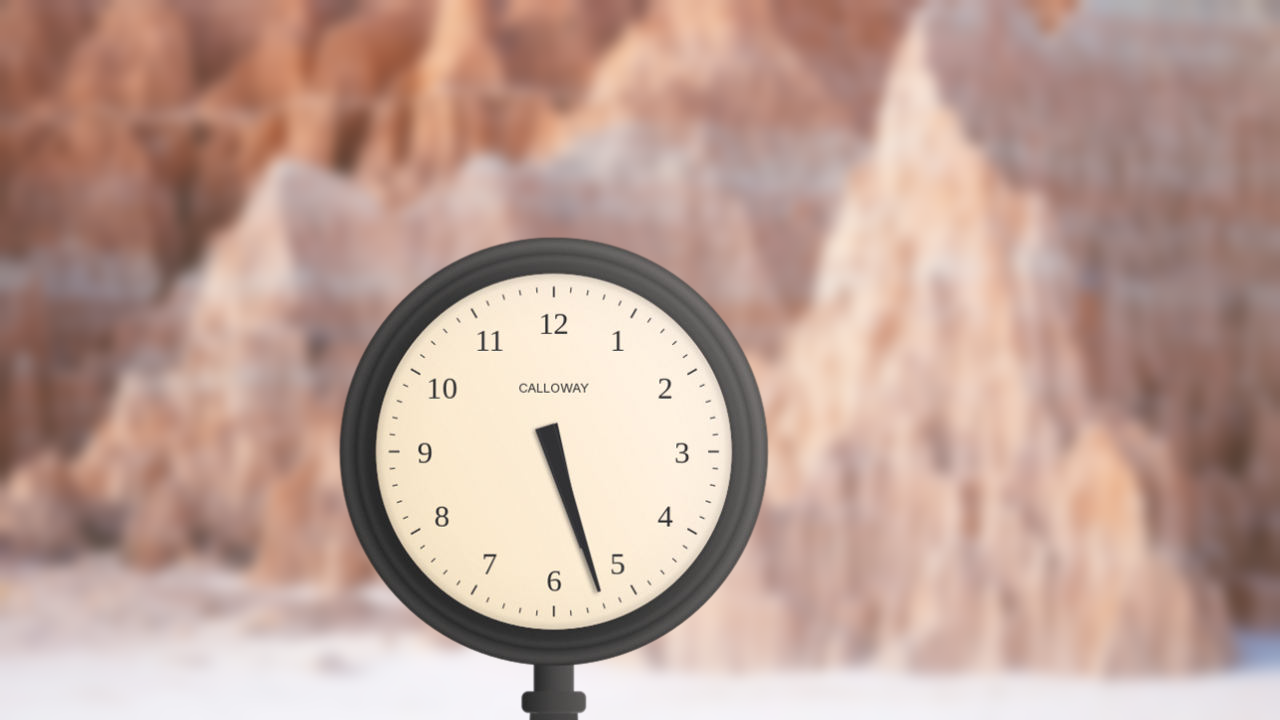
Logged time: 5,27
